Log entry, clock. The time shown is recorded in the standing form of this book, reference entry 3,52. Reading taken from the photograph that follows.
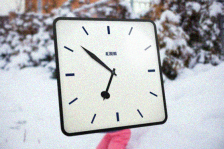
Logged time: 6,52
